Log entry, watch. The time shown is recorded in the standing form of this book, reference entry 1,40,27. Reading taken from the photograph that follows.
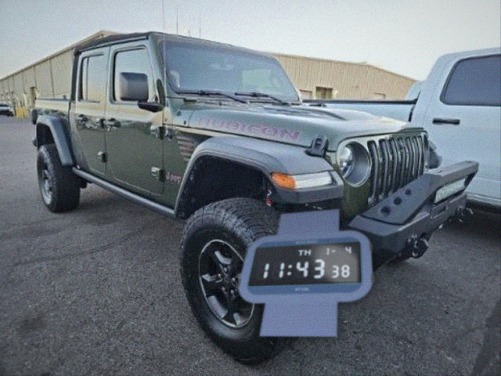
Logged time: 11,43,38
